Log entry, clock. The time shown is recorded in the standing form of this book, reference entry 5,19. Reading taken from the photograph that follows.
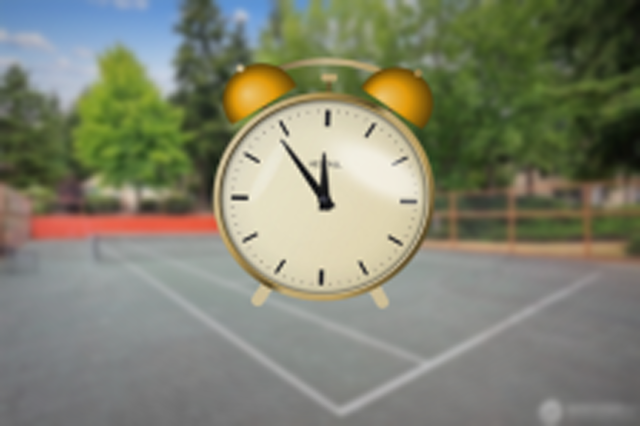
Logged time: 11,54
